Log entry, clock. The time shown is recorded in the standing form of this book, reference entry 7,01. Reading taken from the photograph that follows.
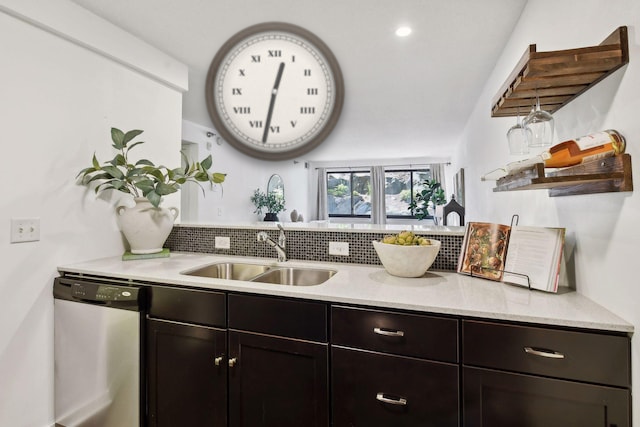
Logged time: 12,32
